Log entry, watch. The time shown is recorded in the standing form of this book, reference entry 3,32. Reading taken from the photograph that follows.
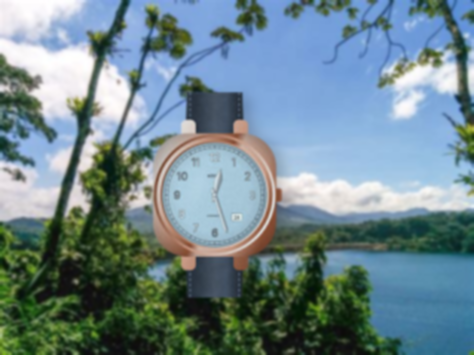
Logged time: 12,27
